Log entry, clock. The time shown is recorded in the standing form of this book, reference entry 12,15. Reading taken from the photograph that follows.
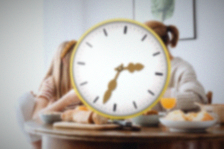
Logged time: 2,33
